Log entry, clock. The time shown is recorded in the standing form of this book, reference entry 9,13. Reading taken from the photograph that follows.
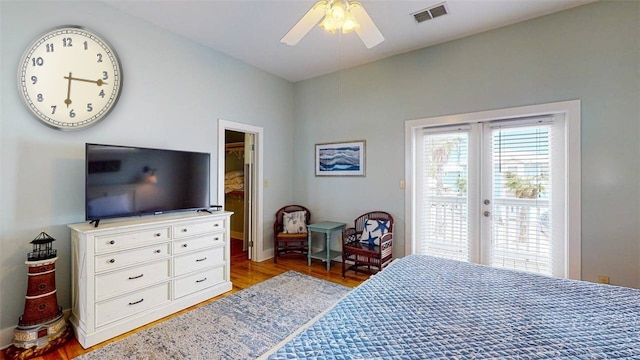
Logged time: 6,17
